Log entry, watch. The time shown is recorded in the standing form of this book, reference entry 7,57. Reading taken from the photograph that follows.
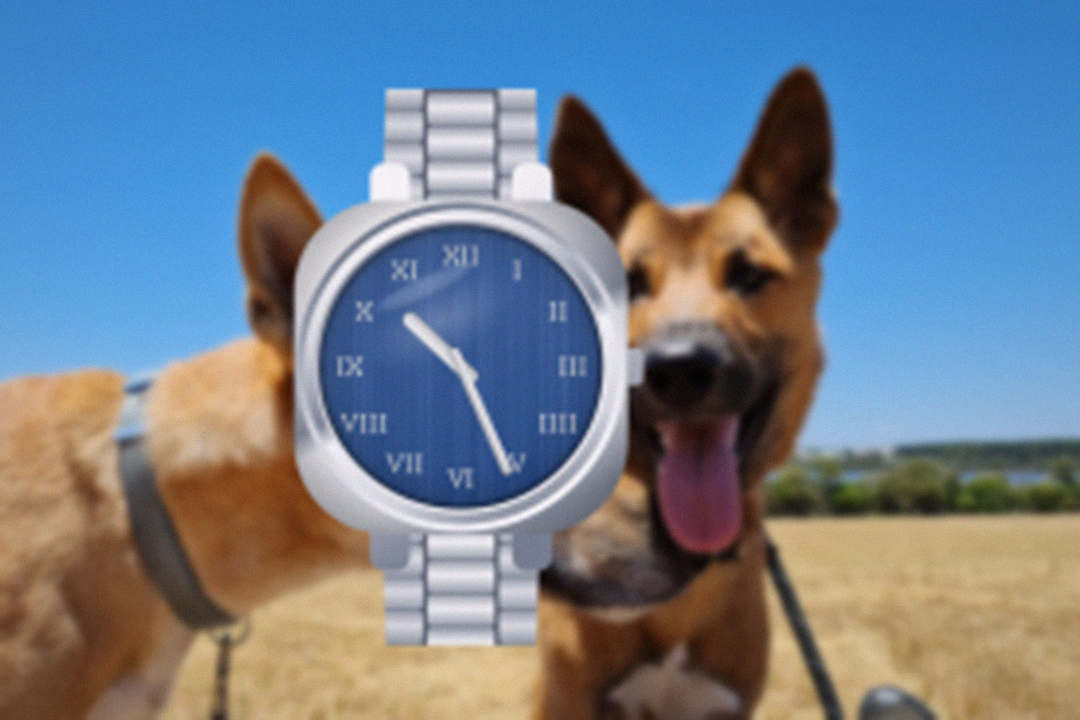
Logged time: 10,26
